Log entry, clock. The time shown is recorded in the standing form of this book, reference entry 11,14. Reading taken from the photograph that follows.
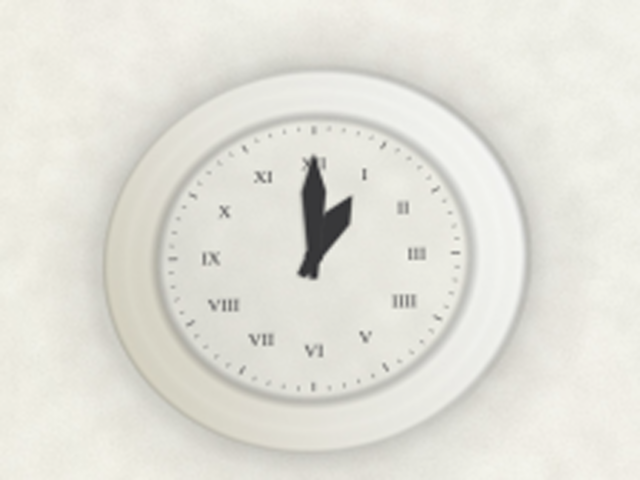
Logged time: 1,00
